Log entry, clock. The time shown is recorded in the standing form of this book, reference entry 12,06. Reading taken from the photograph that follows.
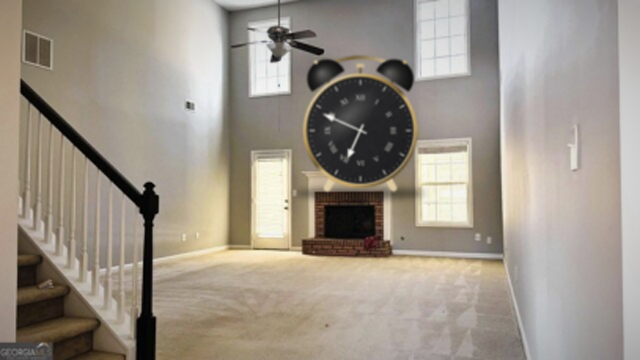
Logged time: 6,49
